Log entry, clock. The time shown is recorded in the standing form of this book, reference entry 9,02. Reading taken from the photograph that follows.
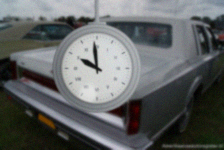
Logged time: 9,59
